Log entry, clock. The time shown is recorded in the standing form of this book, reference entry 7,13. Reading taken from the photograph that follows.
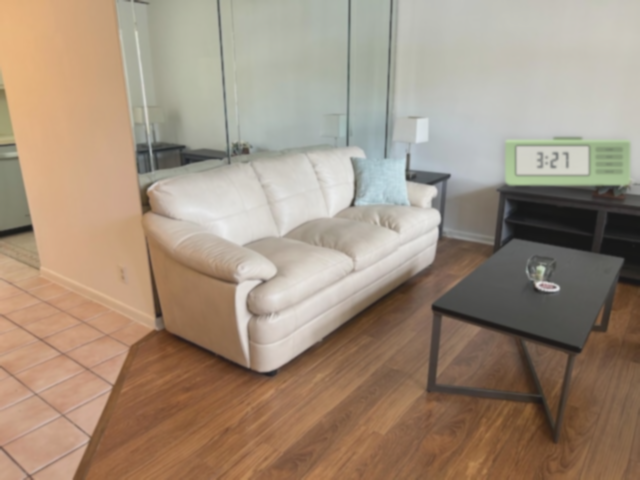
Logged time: 3,27
